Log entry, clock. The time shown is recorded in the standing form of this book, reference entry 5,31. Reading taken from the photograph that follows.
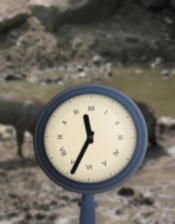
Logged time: 11,34
